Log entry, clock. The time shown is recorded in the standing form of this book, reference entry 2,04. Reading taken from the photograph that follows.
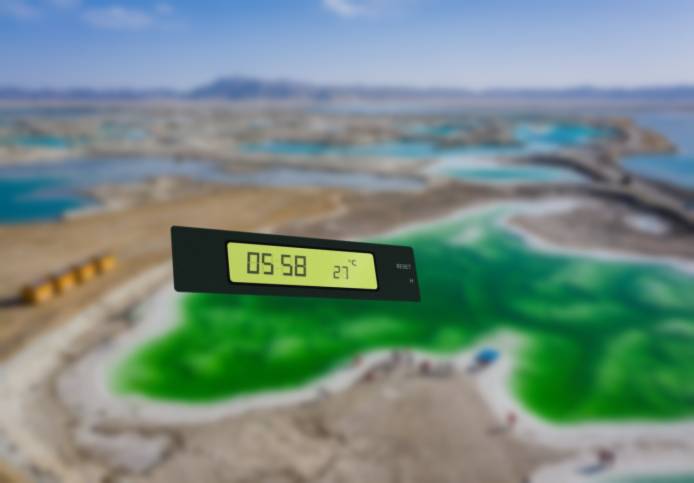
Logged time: 5,58
